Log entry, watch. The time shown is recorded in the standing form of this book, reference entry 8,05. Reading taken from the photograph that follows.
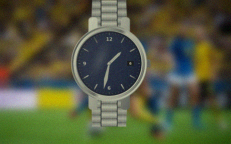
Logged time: 1,32
